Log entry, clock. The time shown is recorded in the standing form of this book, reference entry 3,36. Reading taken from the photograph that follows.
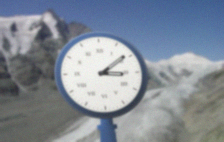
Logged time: 3,09
